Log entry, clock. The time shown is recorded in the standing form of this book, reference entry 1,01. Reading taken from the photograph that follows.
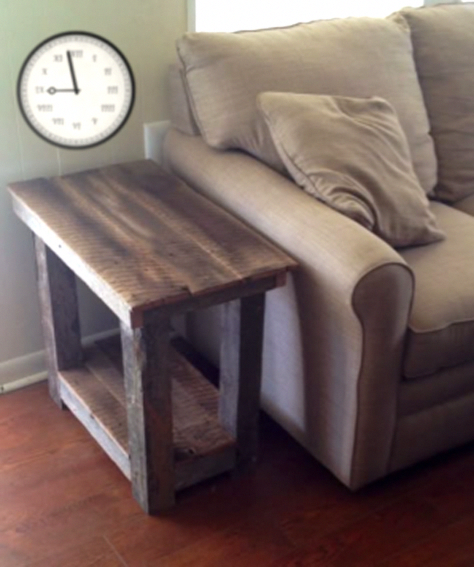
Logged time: 8,58
